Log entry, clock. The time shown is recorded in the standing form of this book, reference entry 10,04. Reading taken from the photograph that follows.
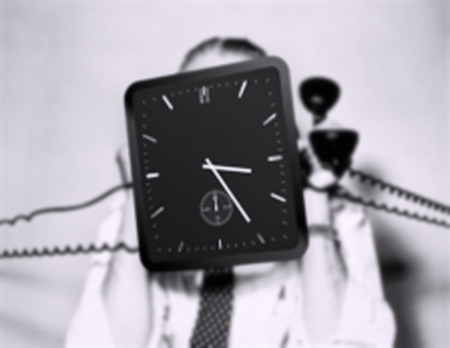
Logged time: 3,25
